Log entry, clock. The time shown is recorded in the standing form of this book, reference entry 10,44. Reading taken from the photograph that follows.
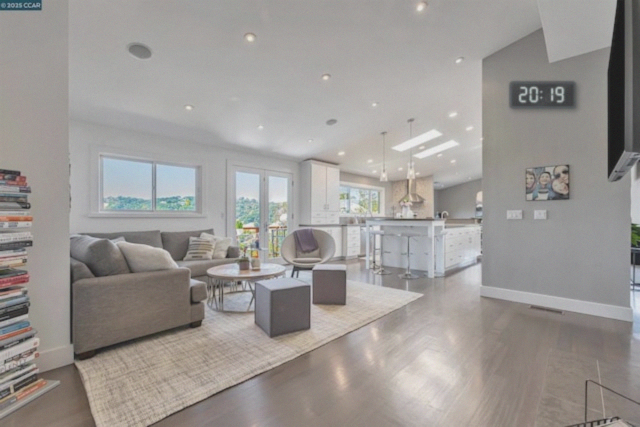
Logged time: 20,19
